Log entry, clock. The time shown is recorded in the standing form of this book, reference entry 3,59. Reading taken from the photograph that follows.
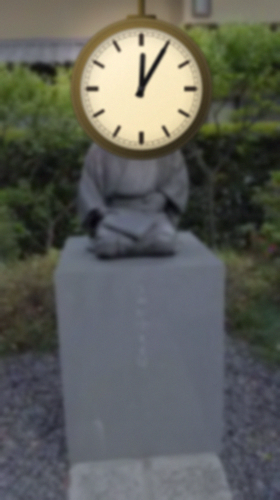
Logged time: 12,05
